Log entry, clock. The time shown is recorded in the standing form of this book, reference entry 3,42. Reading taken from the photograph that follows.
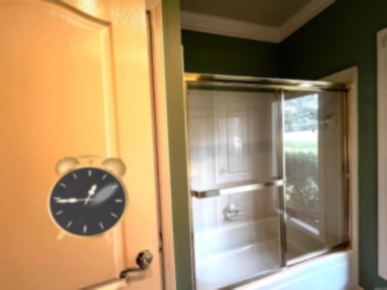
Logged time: 12,44
